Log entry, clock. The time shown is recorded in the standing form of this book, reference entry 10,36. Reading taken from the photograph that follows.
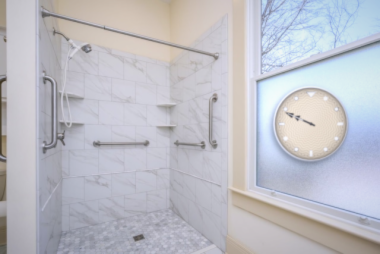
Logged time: 9,49
